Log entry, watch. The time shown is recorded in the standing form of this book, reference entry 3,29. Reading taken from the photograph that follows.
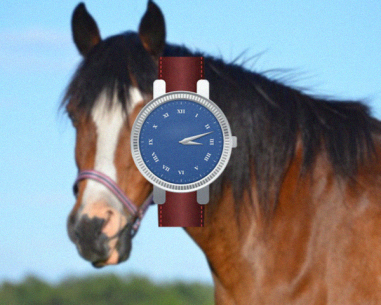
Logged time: 3,12
